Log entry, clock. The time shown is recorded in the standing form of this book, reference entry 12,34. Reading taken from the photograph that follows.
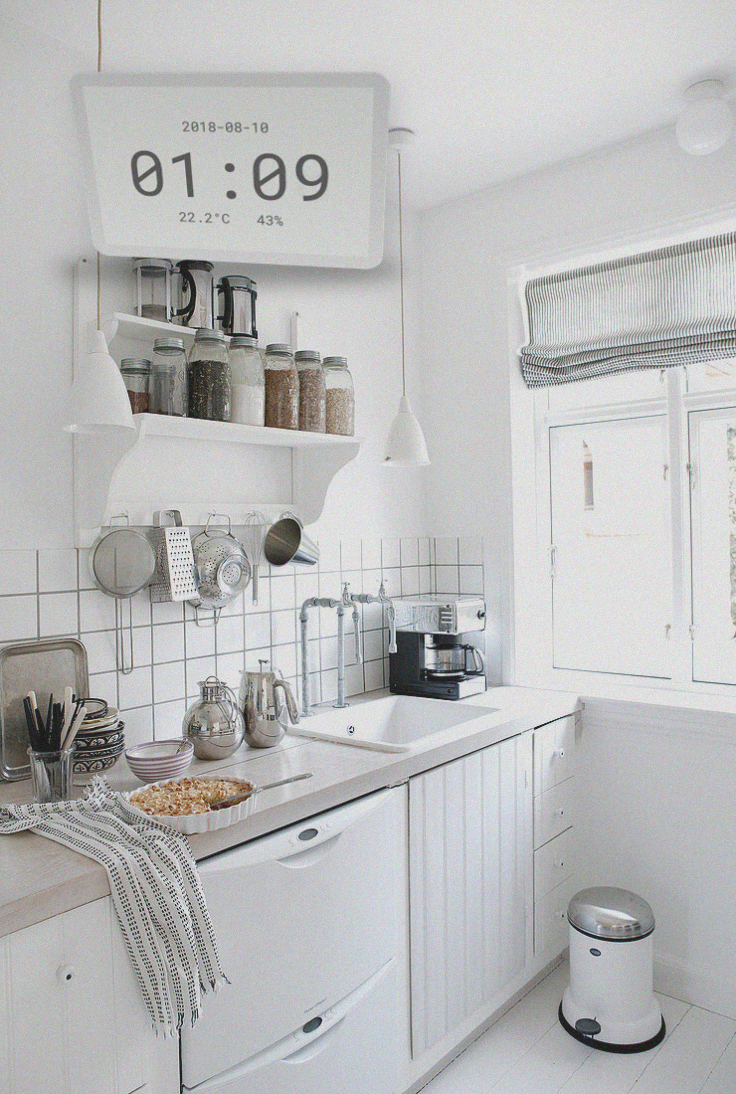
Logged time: 1,09
